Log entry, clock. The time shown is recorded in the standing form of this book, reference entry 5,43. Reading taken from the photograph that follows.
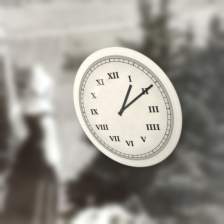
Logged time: 1,10
